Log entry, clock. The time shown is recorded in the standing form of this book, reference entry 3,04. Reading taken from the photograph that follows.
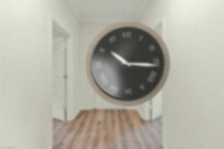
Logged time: 10,16
